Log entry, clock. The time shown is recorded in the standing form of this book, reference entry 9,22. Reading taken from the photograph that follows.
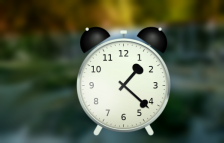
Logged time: 1,22
